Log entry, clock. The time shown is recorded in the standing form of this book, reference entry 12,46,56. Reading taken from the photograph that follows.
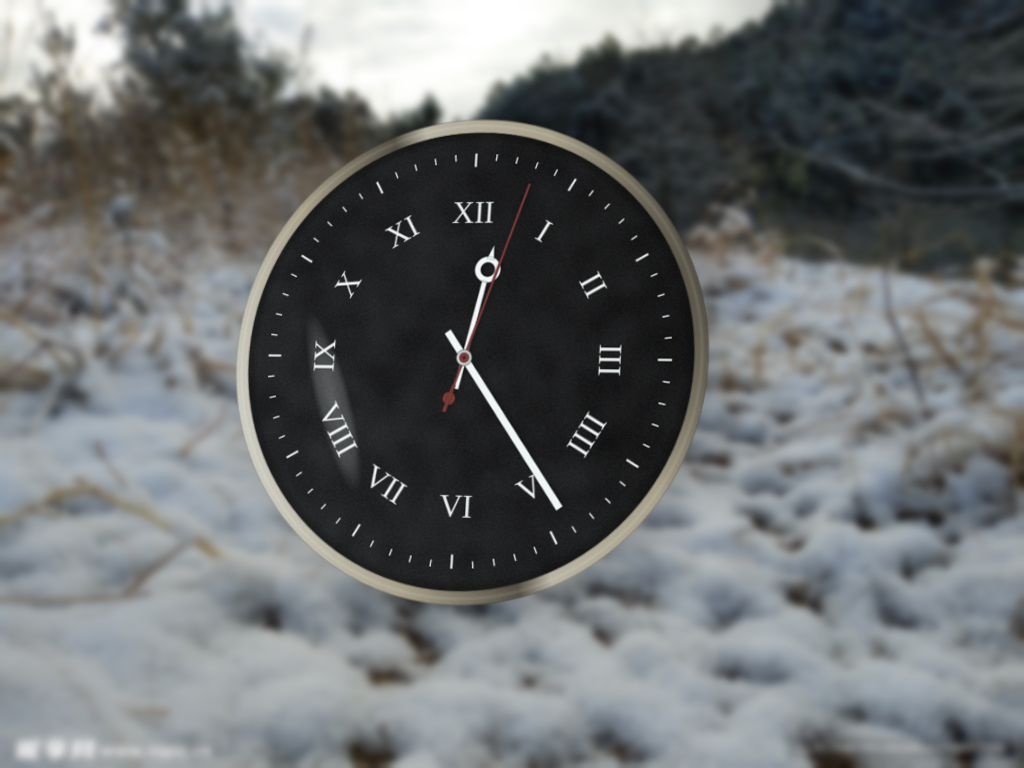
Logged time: 12,24,03
